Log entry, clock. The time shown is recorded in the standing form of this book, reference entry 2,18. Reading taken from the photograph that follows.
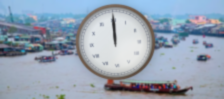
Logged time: 12,00
